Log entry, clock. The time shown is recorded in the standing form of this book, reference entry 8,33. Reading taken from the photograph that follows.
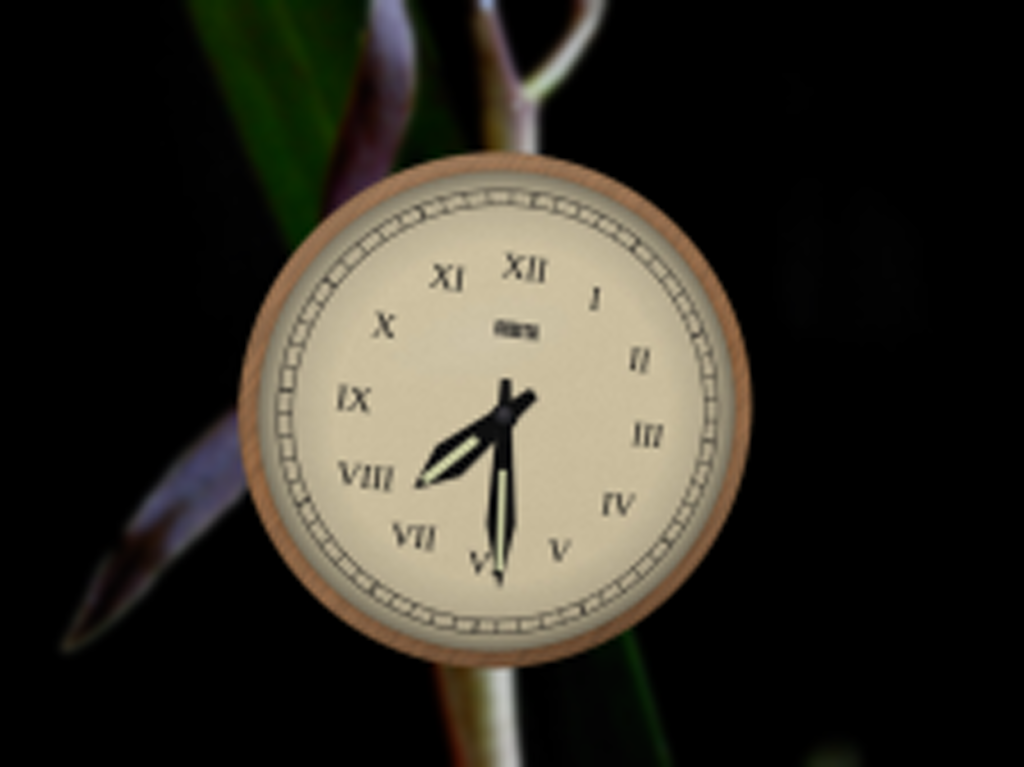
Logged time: 7,29
